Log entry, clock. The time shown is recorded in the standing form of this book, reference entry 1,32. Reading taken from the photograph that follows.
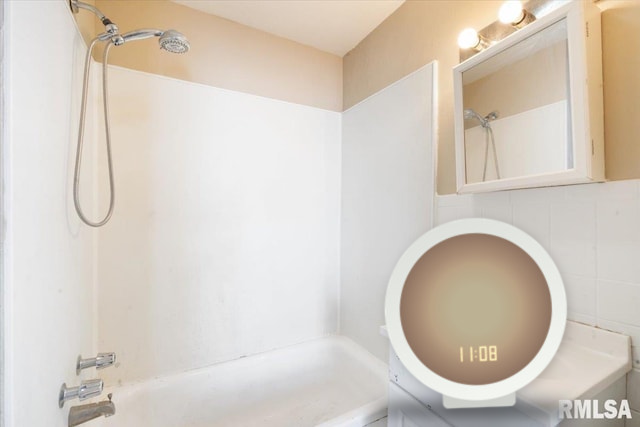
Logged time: 11,08
